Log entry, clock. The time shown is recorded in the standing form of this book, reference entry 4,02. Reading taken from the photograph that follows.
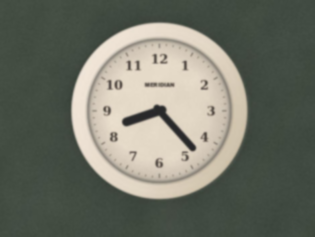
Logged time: 8,23
